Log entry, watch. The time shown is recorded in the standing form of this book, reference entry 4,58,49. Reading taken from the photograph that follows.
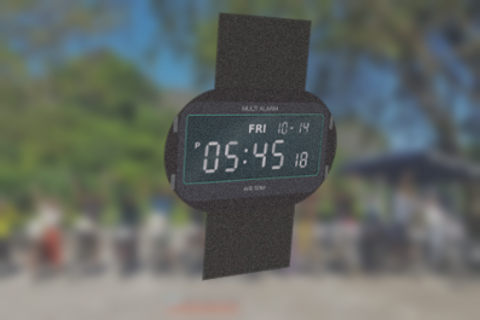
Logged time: 5,45,18
